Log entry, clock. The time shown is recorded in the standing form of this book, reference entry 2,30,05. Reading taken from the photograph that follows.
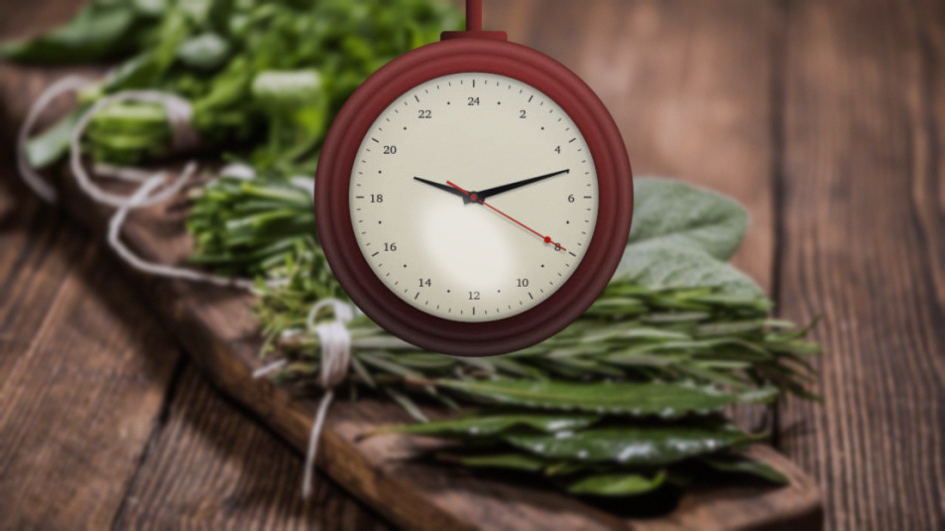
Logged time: 19,12,20
